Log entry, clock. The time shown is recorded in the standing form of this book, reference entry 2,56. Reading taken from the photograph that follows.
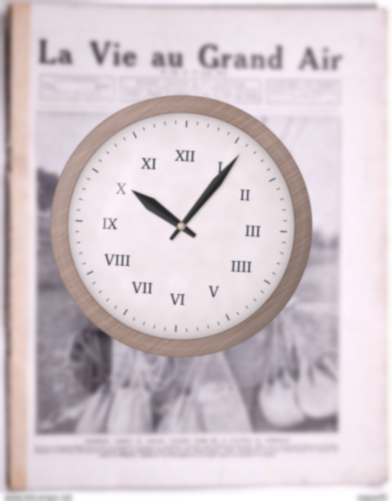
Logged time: 10,06
